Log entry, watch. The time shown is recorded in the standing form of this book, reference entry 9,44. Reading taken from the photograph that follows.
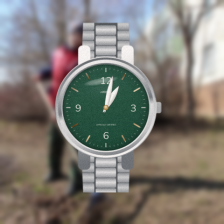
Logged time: 1,02
